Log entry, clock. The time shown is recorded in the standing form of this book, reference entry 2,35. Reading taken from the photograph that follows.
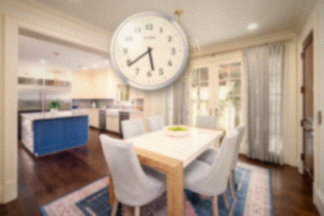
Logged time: 5,39
